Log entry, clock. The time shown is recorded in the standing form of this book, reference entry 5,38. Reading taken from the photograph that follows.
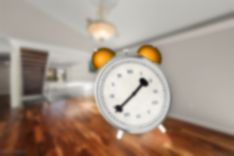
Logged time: 1,39
